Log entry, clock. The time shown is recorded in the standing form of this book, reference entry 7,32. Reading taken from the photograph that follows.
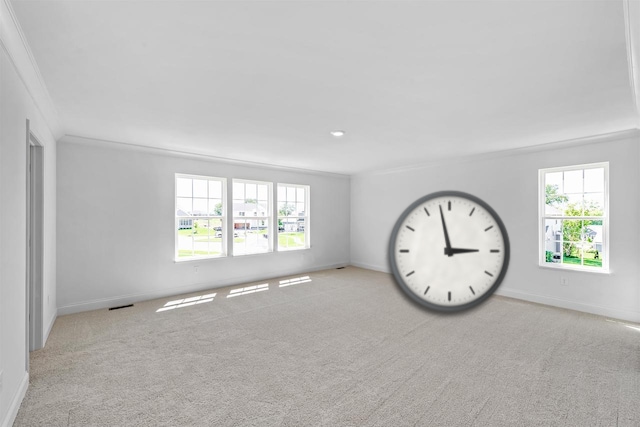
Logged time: 2,58
